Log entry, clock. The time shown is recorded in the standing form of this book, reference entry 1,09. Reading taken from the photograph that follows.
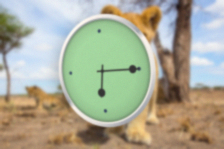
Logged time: 6,15
